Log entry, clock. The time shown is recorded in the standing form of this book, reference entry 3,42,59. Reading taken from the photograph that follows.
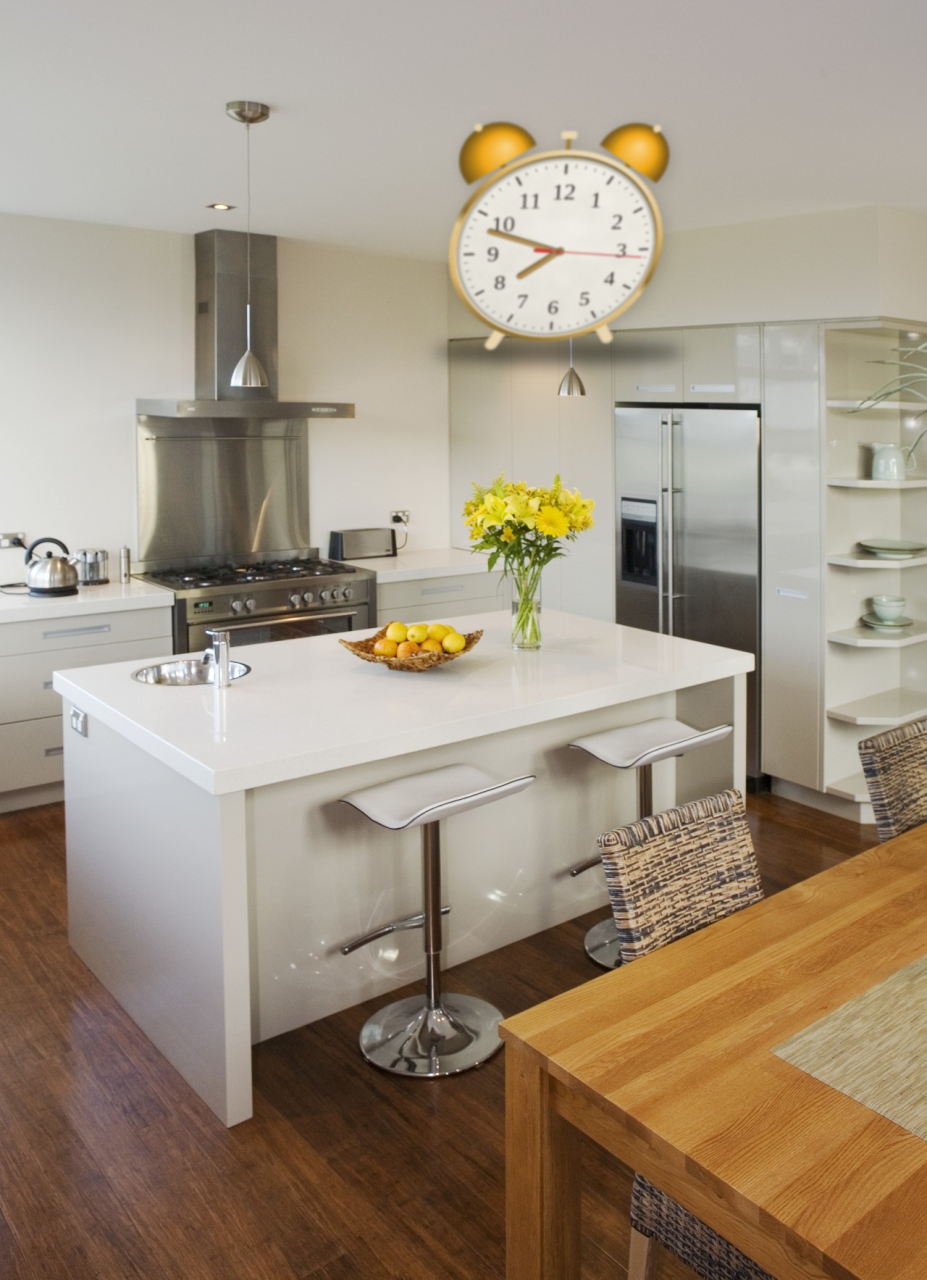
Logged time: 7,48,16
